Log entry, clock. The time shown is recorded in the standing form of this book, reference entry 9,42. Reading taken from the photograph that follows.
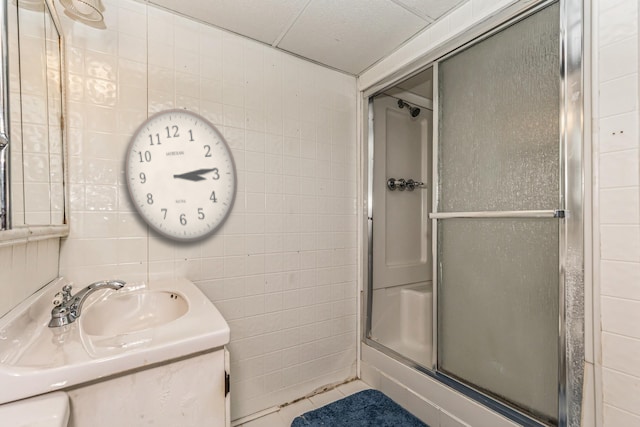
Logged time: 3,14
